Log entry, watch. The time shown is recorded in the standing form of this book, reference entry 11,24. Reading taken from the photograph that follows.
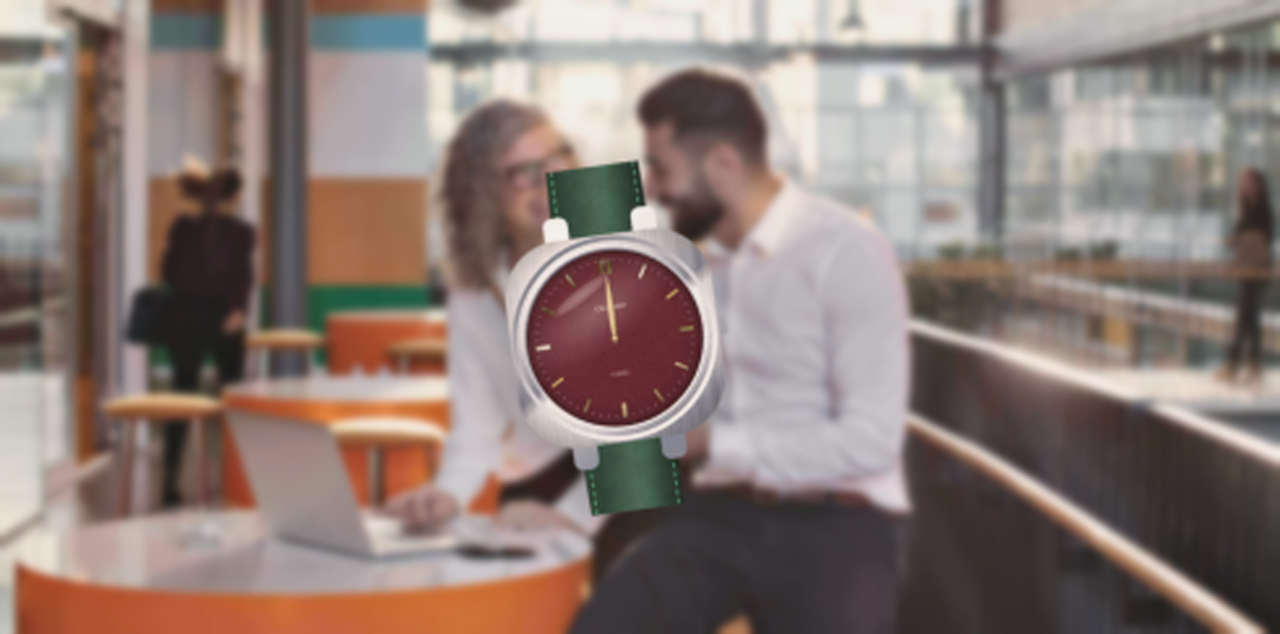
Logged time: 12,00
